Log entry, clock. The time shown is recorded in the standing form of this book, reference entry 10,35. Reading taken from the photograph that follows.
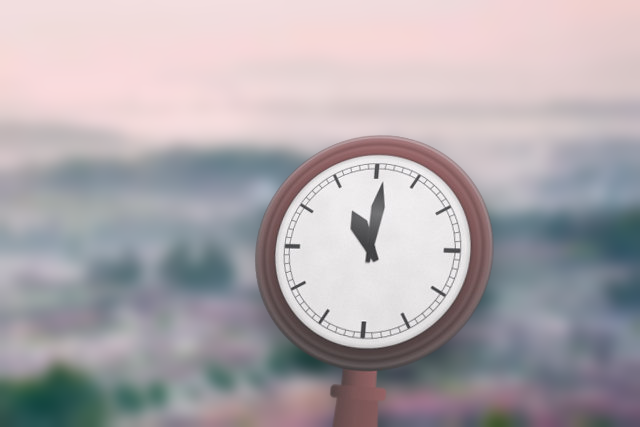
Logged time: 11,01
